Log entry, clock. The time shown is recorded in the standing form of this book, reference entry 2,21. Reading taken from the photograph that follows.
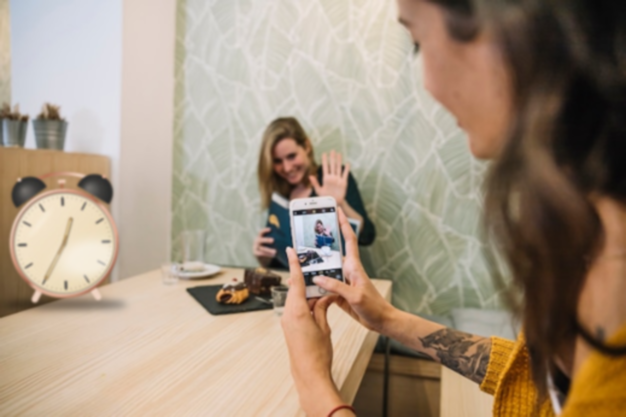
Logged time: 12,35
